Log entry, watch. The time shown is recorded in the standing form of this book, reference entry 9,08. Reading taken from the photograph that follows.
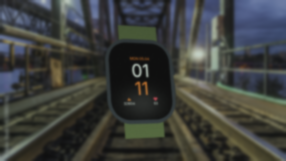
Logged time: 1,11
